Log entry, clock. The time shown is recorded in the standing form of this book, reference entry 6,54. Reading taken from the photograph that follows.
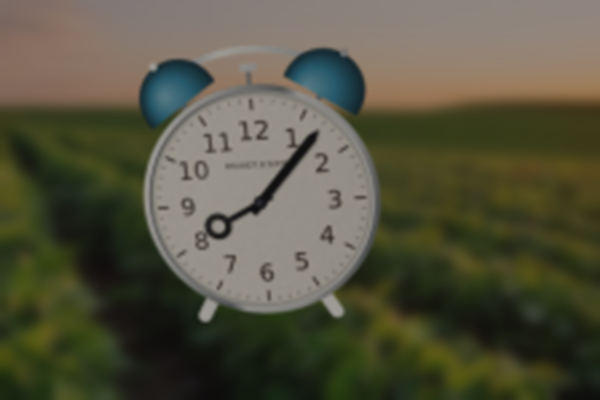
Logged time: 8,07
